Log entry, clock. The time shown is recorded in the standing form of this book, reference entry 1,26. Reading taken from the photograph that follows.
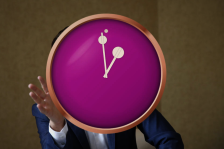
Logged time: 12,59
